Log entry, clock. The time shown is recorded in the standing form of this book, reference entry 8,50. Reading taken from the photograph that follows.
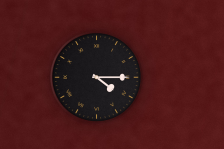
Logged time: 4,15
